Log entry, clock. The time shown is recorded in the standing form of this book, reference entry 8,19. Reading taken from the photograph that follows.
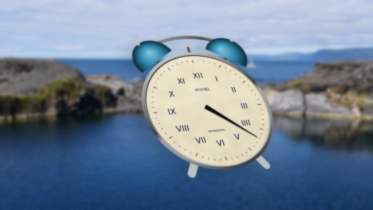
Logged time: 4,22
